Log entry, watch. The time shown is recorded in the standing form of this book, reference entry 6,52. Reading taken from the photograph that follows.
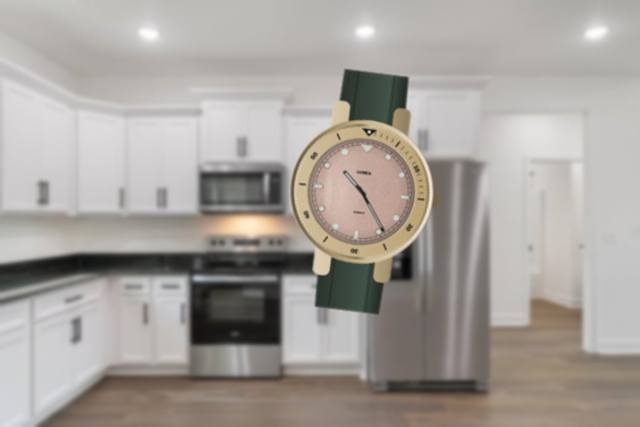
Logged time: 10,24
